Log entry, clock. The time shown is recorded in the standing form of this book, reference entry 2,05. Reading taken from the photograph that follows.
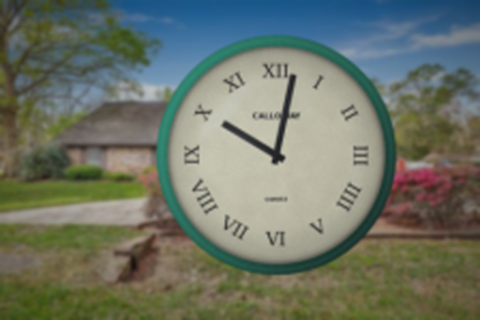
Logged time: 10,02
